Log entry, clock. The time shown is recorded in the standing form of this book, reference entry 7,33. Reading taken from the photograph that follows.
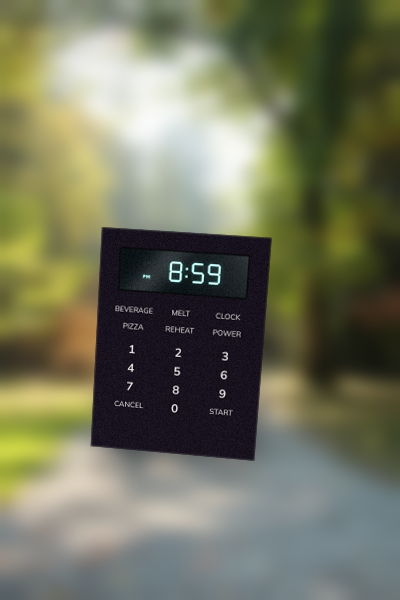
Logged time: 8,59
